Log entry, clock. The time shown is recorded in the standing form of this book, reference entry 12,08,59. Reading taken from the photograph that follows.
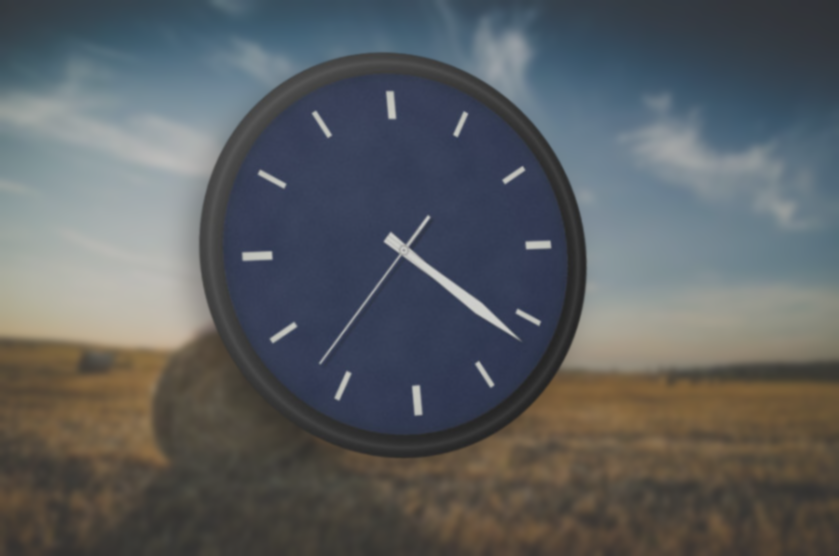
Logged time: 4,21,37
